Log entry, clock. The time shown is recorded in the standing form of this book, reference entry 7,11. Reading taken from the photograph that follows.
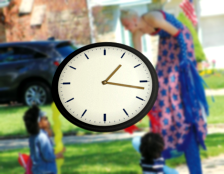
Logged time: 1,17
